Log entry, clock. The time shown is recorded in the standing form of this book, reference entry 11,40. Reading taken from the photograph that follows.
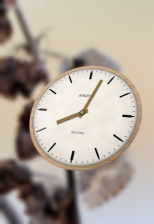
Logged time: 8,03
